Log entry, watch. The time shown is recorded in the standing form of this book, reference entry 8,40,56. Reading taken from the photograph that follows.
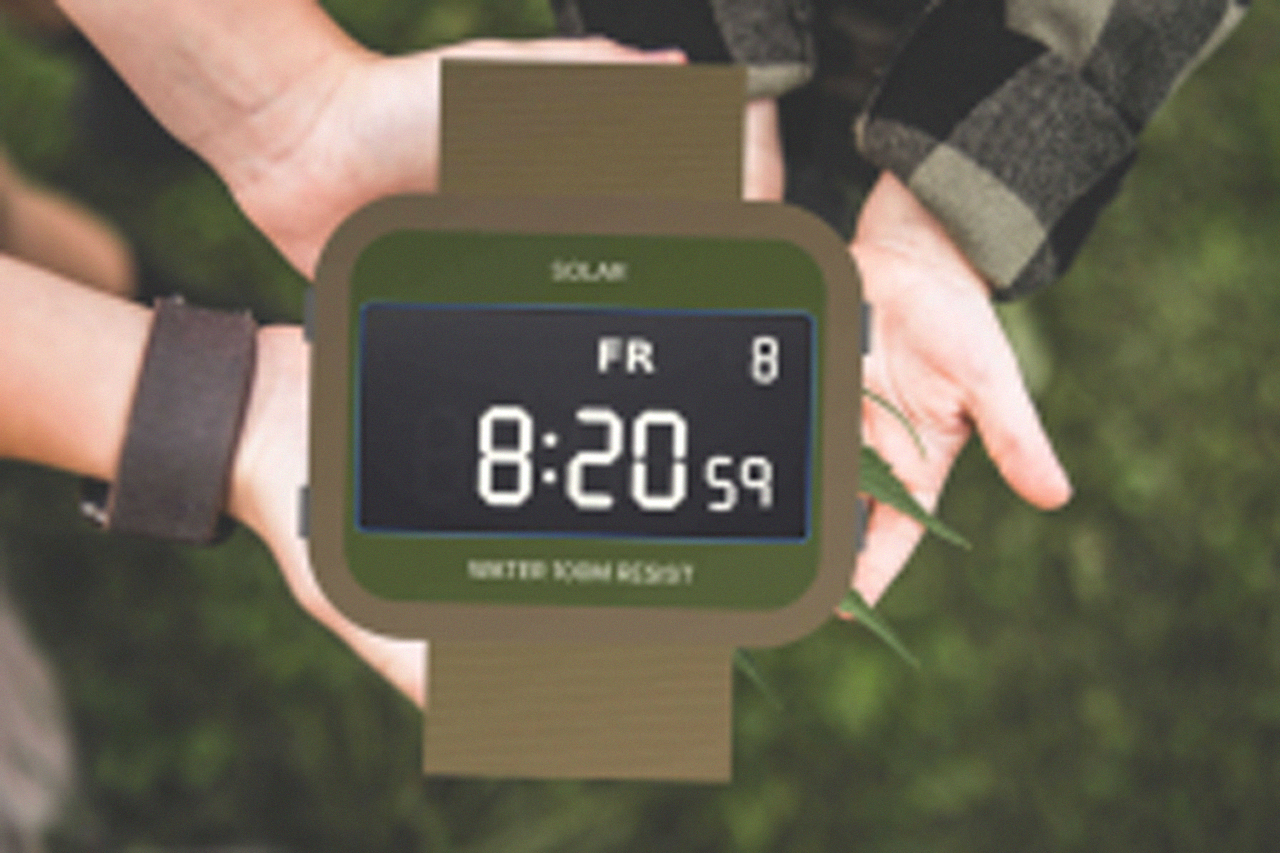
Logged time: 8,20,59
